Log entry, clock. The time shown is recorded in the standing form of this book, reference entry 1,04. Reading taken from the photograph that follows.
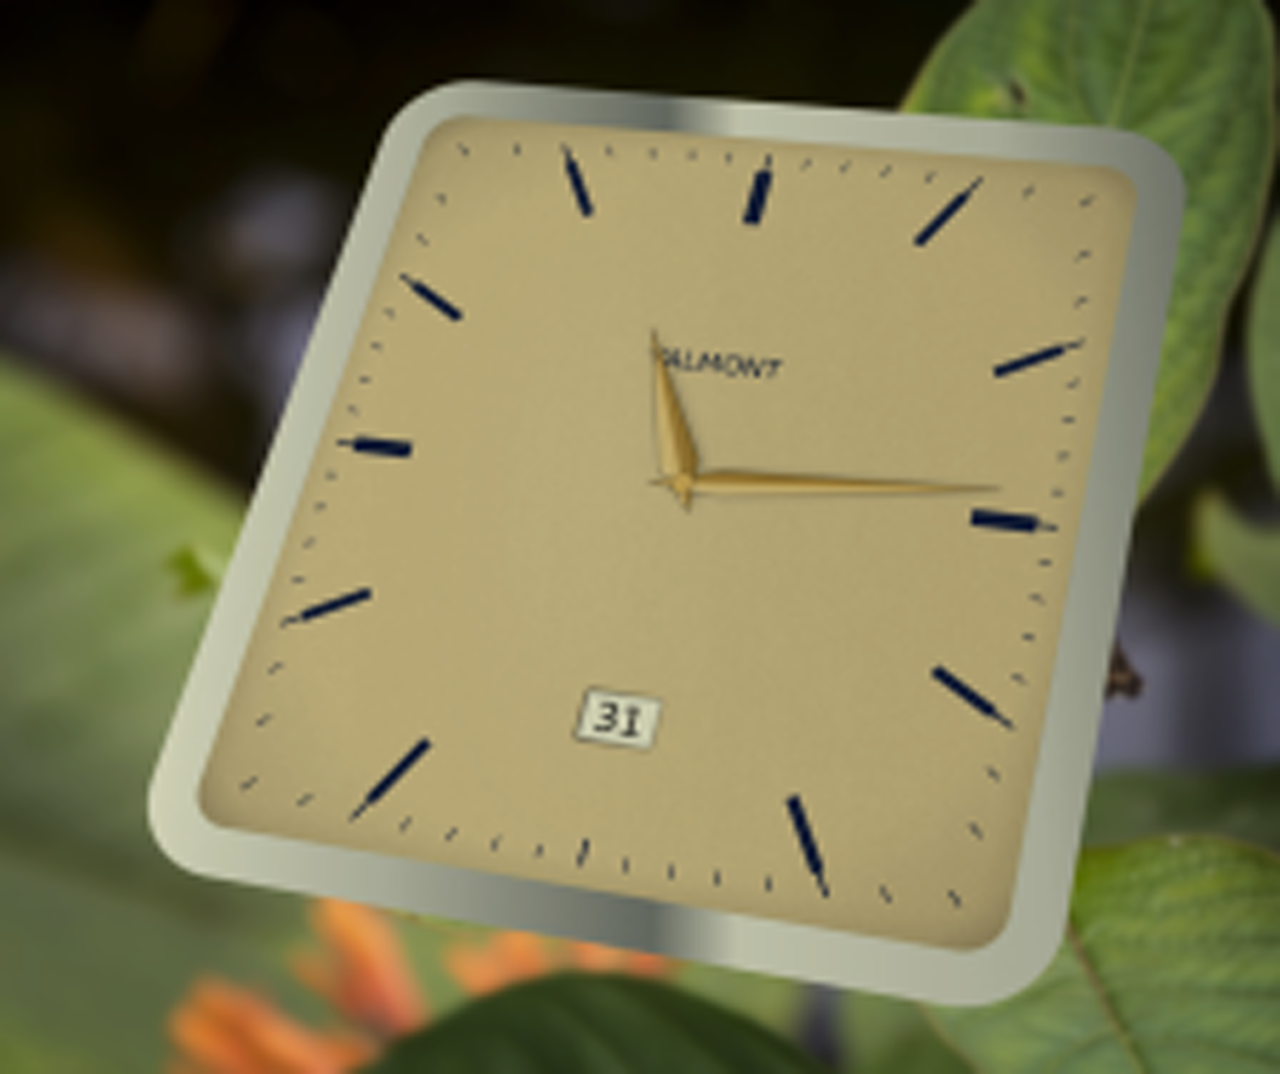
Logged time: 11,14
